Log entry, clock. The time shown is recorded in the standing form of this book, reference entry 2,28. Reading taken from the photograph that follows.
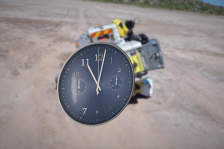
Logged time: 11,02
